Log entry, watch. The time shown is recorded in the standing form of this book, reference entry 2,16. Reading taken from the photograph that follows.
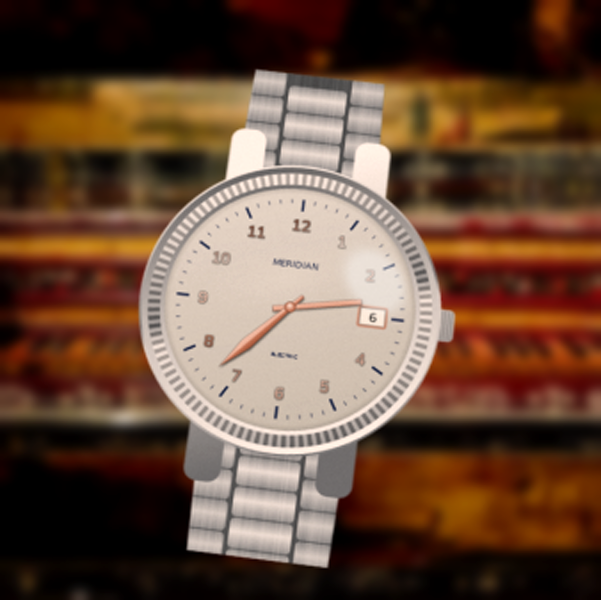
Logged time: 2,37
